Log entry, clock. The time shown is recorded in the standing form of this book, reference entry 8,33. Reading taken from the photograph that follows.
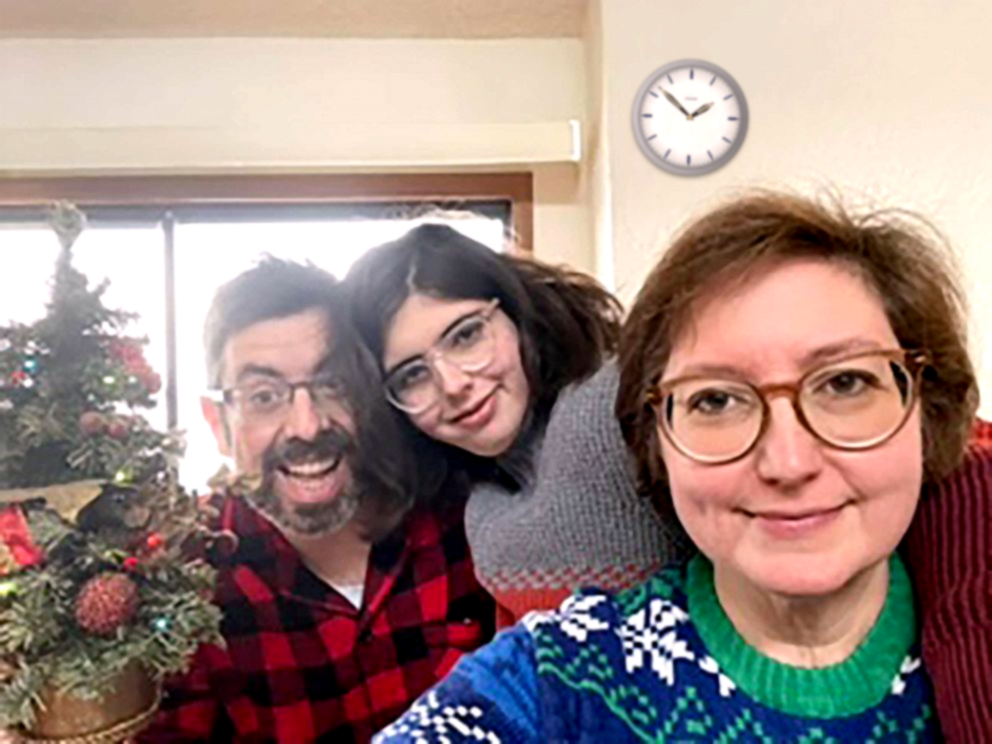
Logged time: 1,52
